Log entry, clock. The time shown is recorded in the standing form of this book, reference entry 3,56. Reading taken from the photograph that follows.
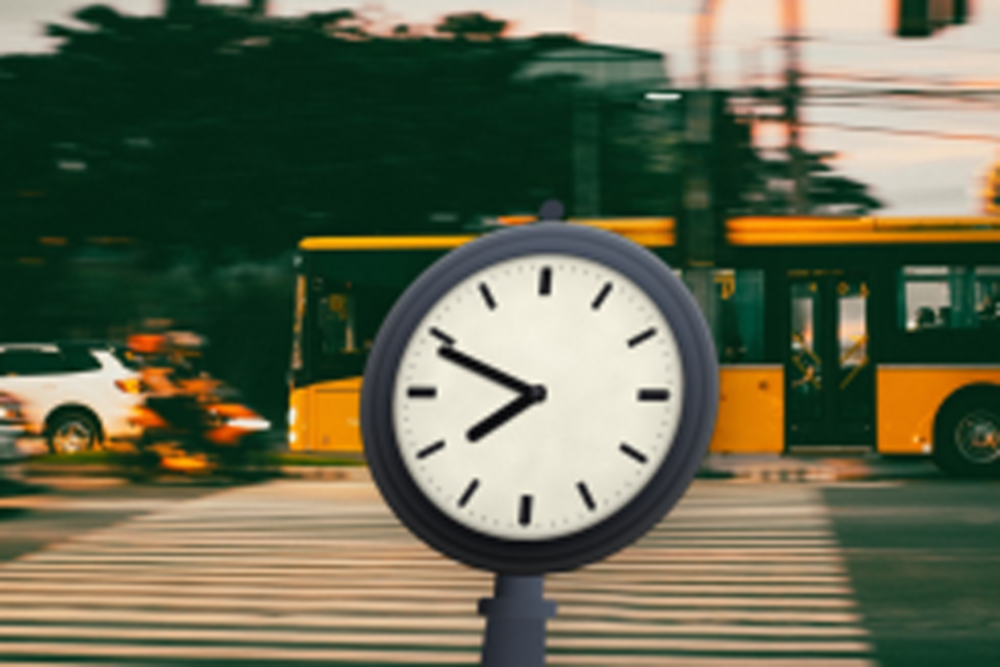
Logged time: 7,49
